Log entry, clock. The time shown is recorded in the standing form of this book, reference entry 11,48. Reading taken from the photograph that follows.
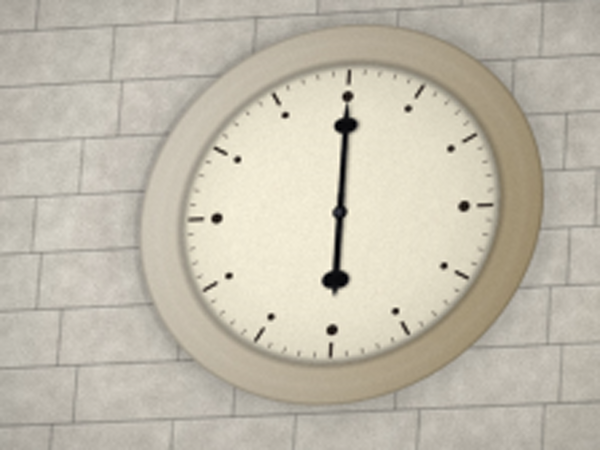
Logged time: 6,00
